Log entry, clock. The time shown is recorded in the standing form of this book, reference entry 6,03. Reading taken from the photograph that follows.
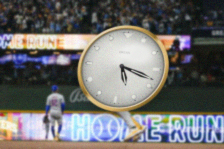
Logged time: 5,18
